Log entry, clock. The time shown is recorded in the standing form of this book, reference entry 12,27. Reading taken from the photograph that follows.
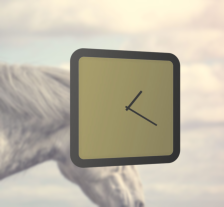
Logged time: 1,20
